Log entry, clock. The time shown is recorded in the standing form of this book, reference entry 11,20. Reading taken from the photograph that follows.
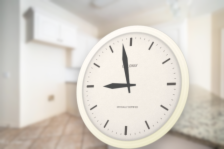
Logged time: 8,58
